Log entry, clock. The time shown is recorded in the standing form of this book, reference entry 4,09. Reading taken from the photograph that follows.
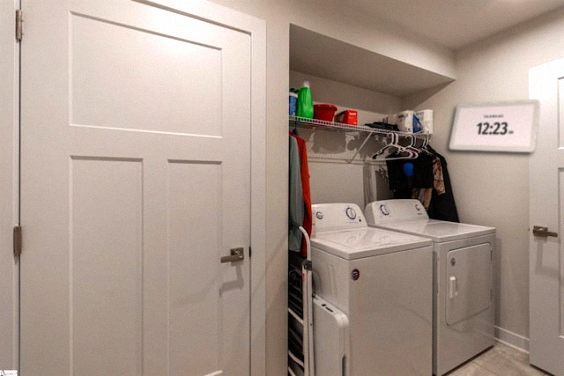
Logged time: 12,23
